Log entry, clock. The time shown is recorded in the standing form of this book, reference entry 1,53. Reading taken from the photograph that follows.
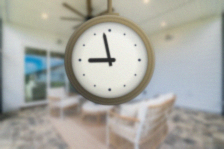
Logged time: 8,58
